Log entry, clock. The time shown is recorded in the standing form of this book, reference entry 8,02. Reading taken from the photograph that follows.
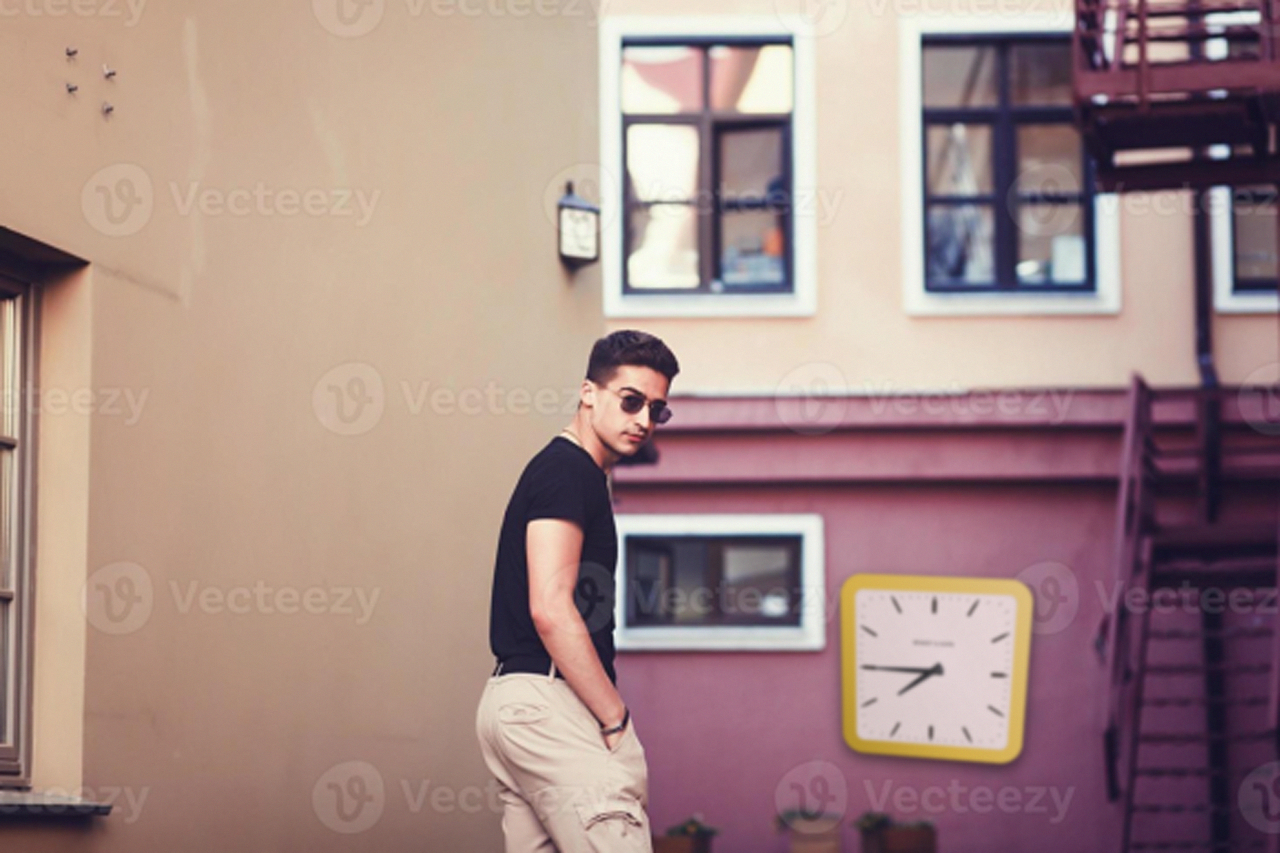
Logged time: 7,45
